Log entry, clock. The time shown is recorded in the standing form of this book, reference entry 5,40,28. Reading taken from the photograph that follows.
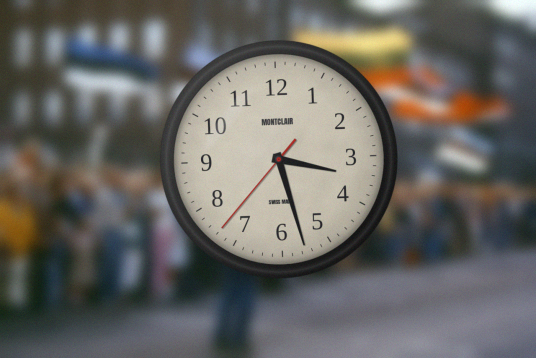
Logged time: 3,27,37
